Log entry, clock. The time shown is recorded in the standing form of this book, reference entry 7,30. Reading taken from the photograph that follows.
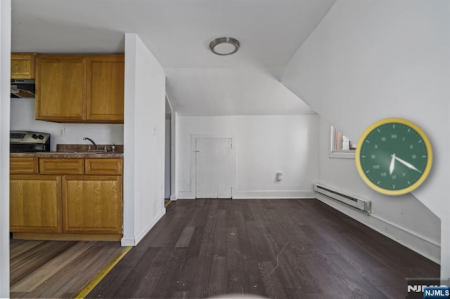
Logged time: 6,20
